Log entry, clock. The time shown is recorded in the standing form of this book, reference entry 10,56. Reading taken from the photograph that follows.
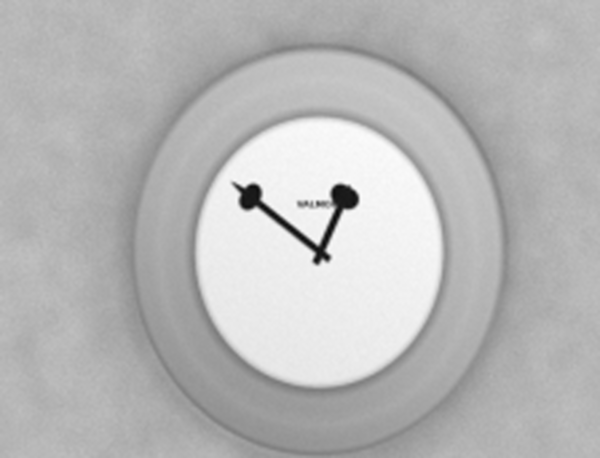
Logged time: 12,51
